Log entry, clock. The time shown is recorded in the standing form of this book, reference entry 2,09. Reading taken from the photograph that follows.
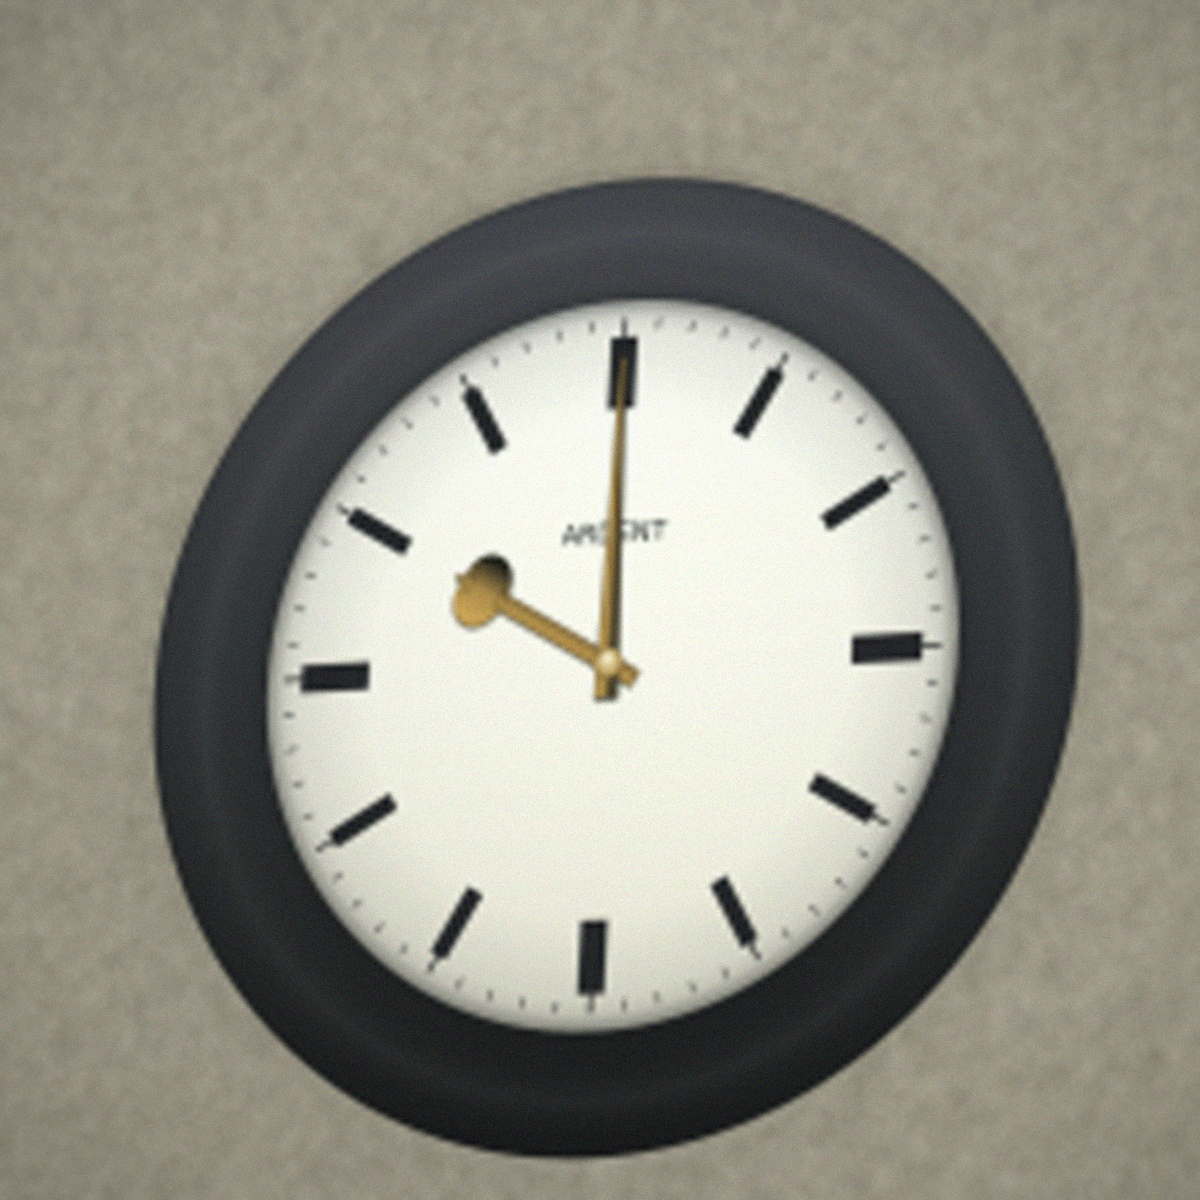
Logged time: 10,00
